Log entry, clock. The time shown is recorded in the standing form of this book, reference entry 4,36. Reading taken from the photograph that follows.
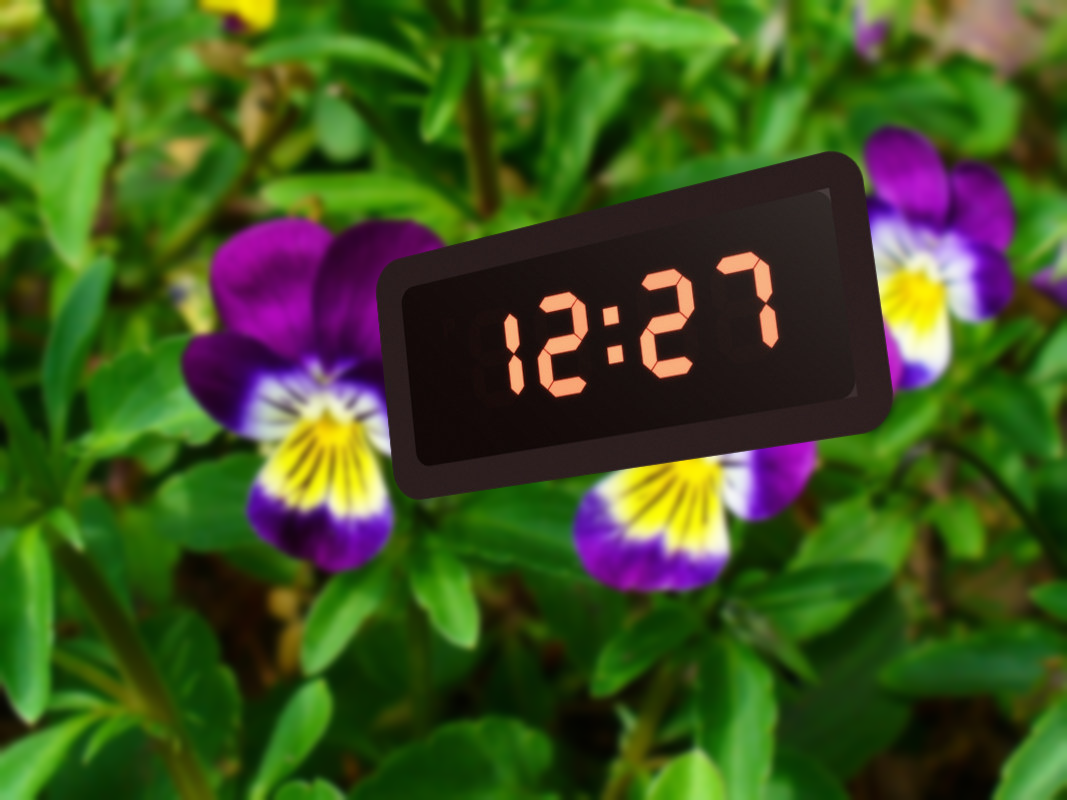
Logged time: 12,27
